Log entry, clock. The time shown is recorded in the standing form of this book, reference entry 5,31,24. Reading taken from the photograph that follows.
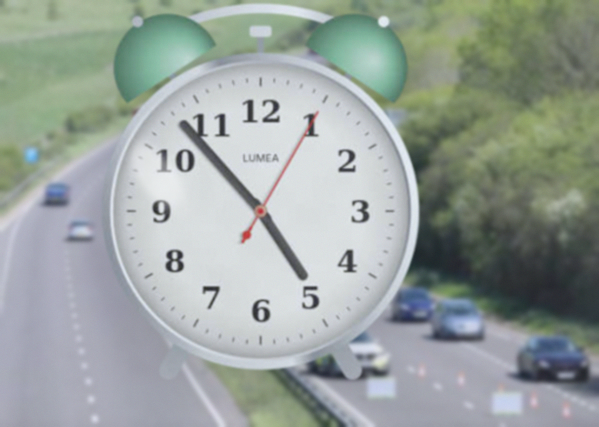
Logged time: 4,53,05
